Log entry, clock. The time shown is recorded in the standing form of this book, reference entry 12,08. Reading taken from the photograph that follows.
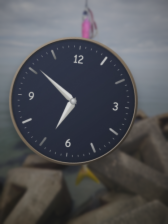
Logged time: 6,51
